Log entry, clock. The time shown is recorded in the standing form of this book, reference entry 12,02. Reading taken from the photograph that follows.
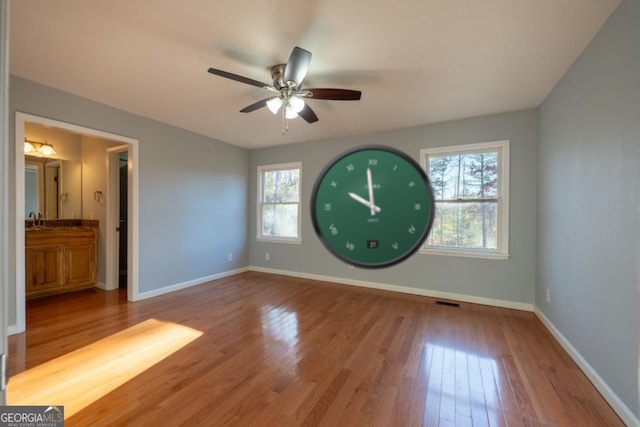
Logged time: 9,59
